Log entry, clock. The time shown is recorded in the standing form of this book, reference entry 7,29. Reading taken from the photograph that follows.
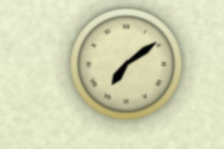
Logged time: 7,09
